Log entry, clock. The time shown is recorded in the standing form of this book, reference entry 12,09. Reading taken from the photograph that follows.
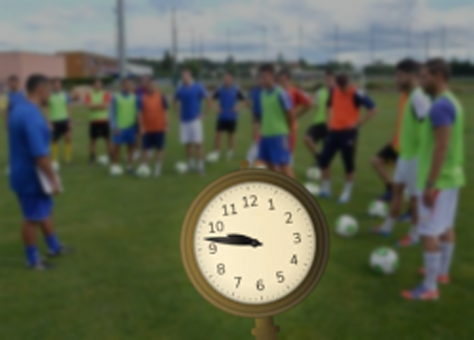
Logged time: 9,47
